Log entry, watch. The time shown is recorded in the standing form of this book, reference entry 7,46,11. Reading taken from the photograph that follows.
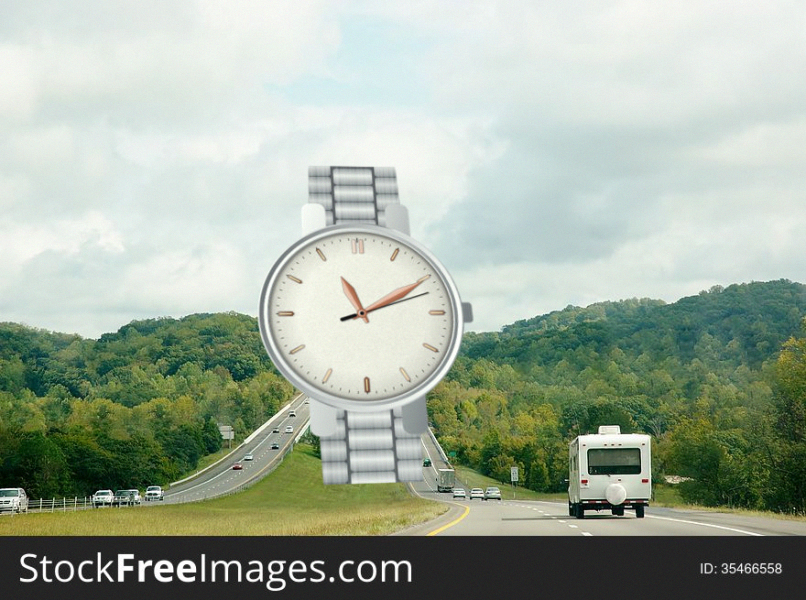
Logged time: 11,10,12
